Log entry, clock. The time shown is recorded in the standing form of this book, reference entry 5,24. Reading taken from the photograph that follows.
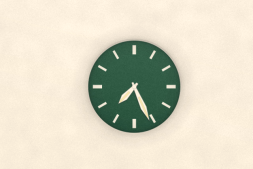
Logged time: 7,26
